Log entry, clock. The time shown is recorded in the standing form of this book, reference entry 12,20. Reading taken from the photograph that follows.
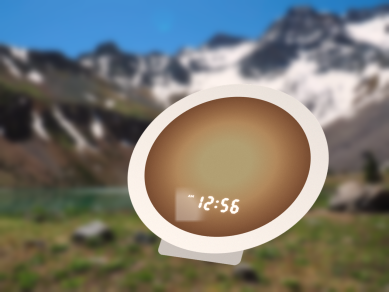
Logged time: 12,56
